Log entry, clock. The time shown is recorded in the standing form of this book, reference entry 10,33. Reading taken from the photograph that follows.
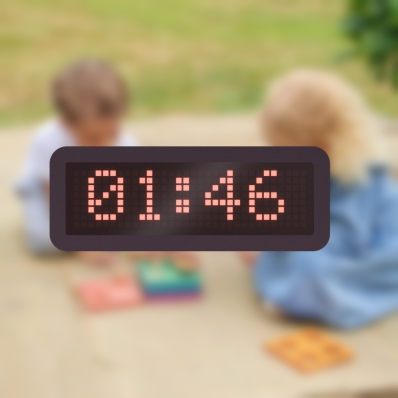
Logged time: 1,46
